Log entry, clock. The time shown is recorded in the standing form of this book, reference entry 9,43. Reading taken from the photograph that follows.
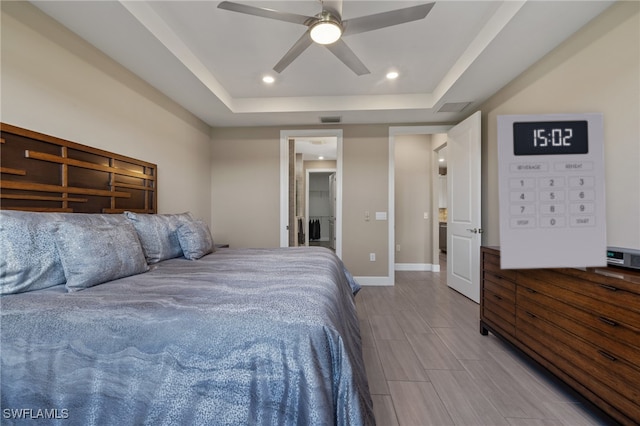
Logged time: 15,02
